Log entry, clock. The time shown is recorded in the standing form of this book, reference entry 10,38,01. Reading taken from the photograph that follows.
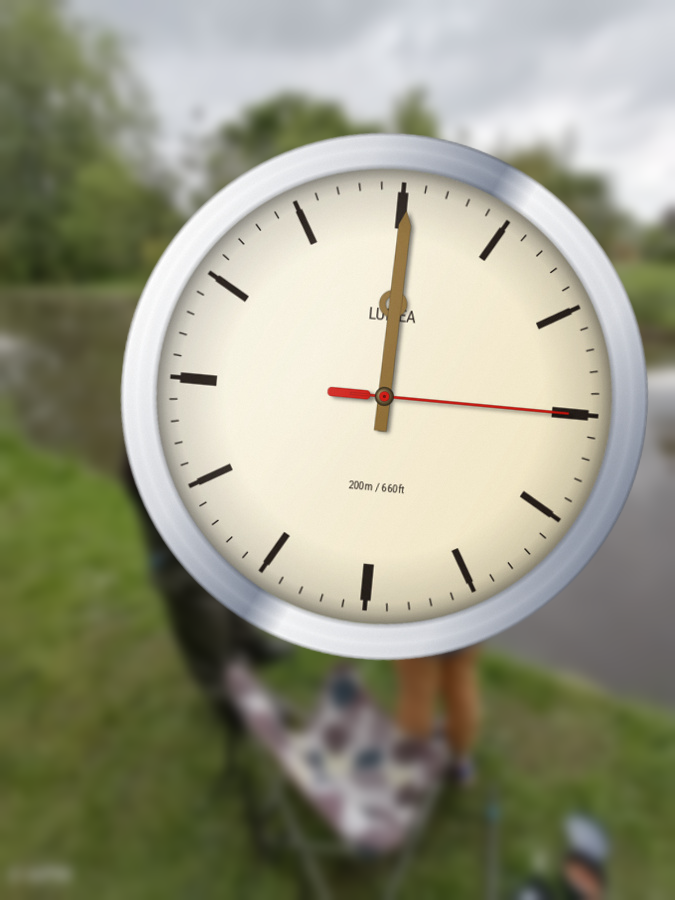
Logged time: 12,00,15
